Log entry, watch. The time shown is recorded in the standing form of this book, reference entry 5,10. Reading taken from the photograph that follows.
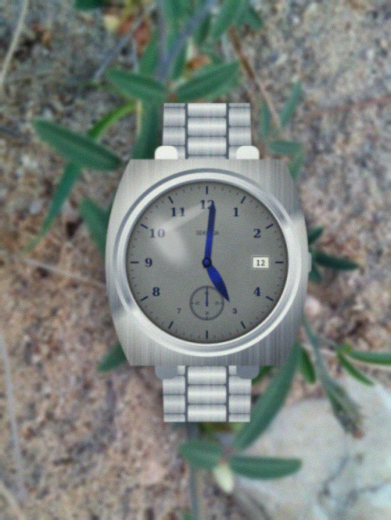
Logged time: 5,01
